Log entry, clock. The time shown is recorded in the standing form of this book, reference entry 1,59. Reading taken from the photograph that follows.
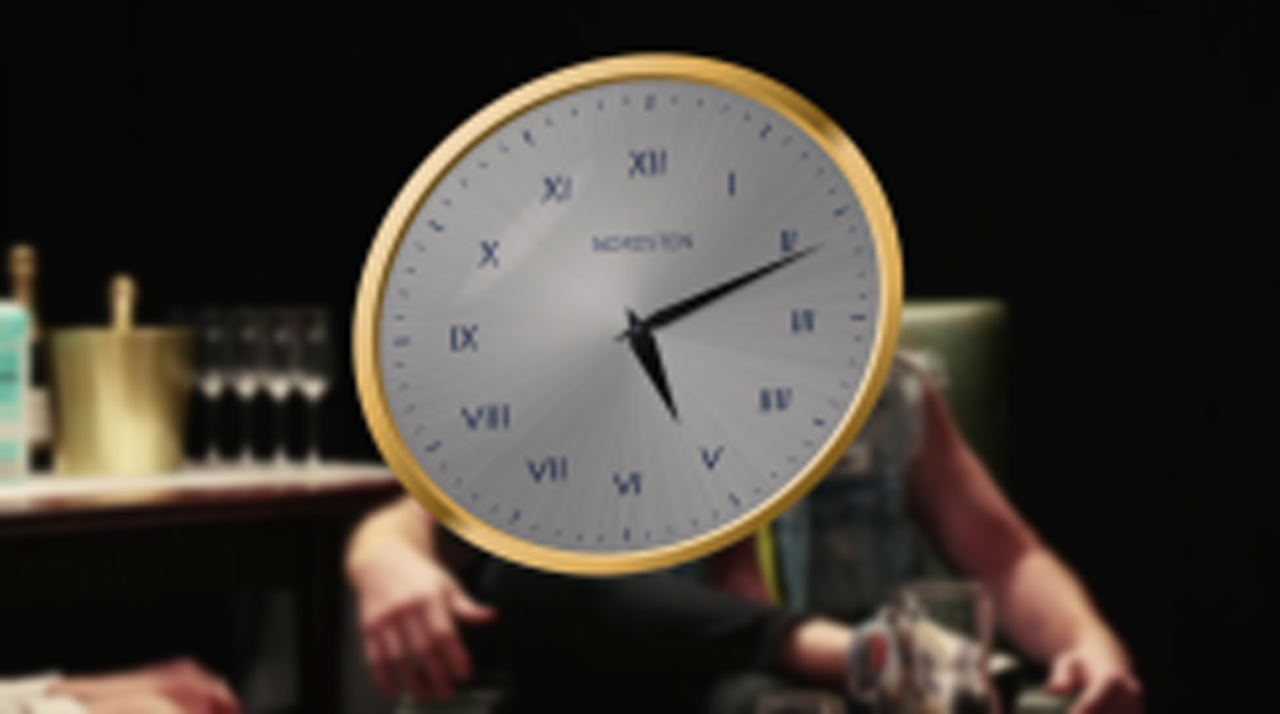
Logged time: 5,11
